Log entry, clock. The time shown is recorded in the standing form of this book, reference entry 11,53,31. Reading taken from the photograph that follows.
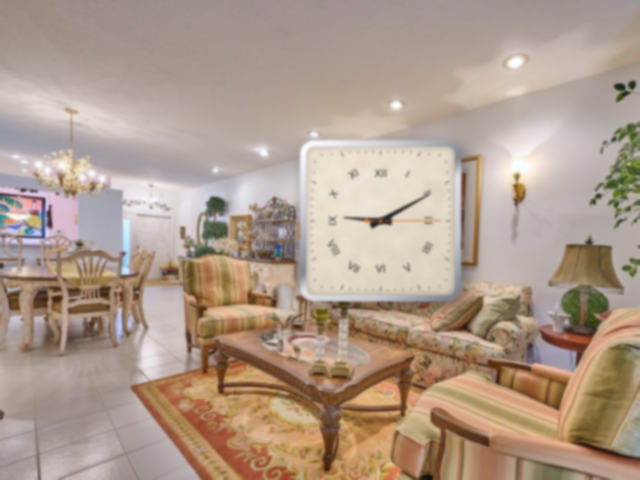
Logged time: 9,10,15
